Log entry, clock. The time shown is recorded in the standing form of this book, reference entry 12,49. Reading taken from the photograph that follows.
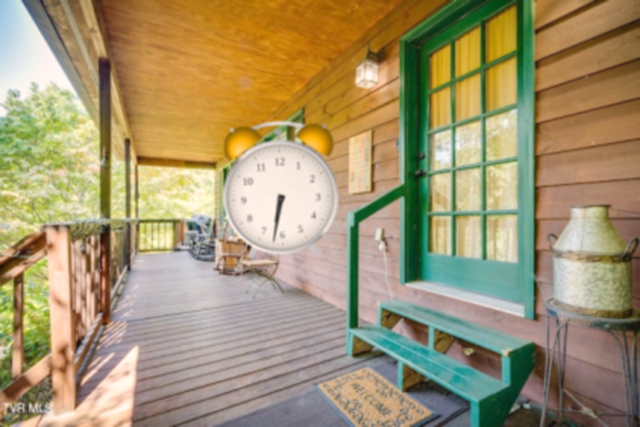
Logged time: 6,32
